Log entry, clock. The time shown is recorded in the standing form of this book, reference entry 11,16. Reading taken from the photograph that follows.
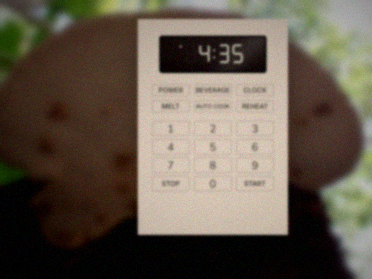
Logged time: 4,35
